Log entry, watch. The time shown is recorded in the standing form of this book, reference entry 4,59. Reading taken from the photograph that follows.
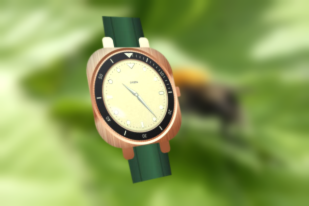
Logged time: 10,24
